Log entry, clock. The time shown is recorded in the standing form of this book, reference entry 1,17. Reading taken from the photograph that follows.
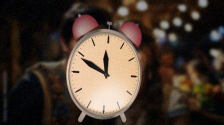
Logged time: 11,49
